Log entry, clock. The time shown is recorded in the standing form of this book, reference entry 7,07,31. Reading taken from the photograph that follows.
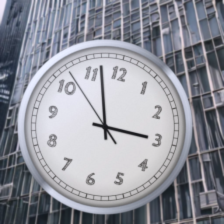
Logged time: 2,56,52
